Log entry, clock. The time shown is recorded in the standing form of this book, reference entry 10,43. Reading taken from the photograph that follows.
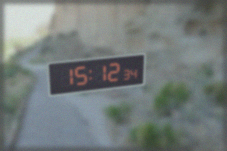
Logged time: 15,12
